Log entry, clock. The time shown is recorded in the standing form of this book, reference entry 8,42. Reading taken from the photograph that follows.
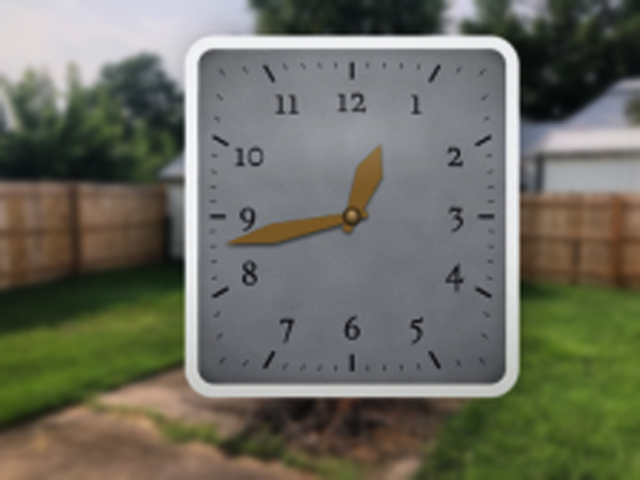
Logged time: 12,43
